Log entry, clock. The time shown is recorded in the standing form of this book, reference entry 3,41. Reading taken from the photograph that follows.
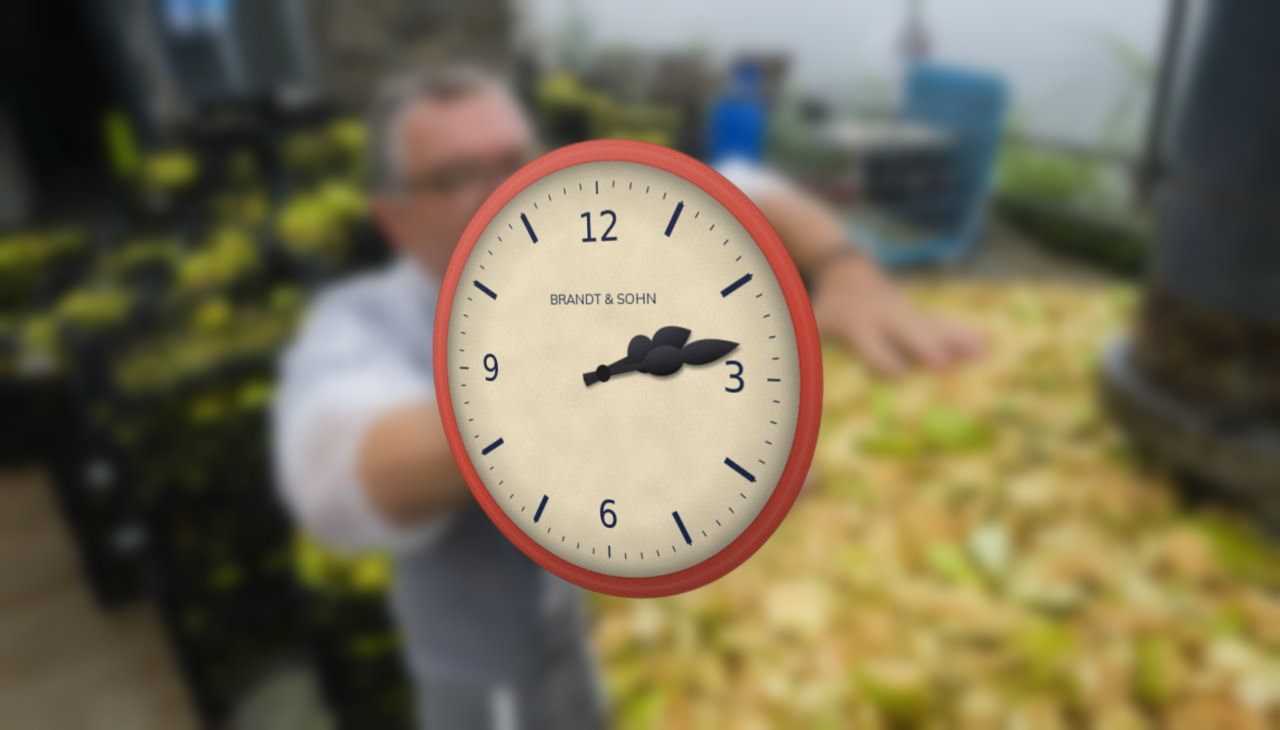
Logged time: 2,13
